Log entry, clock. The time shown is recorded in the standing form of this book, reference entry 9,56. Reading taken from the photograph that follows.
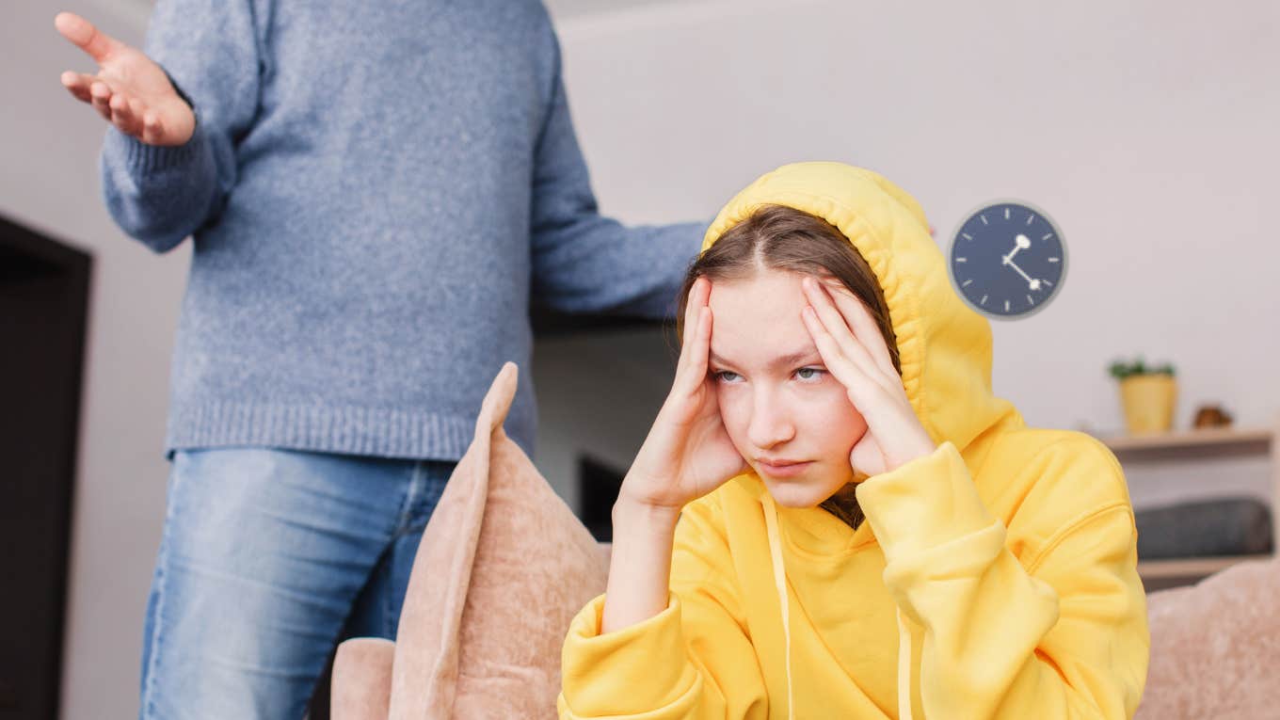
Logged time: 1,22
